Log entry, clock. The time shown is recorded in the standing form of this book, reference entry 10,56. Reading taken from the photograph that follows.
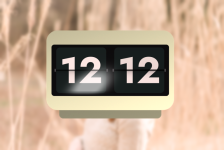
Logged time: 12,12
